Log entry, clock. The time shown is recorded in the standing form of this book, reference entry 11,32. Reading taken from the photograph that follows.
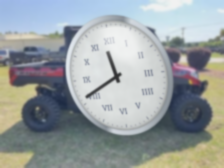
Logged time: 11,41
